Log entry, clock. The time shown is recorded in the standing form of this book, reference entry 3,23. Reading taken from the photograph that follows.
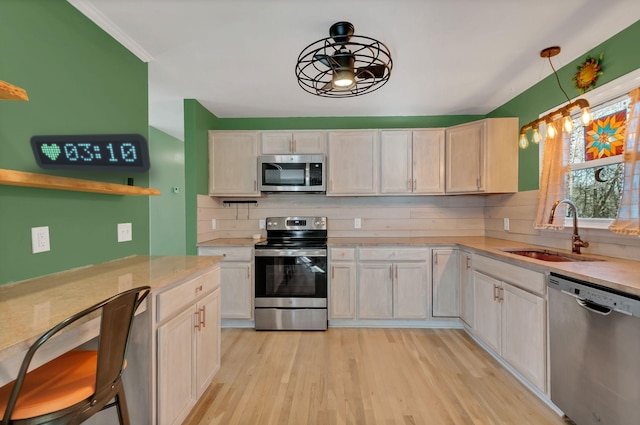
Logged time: 3,10
